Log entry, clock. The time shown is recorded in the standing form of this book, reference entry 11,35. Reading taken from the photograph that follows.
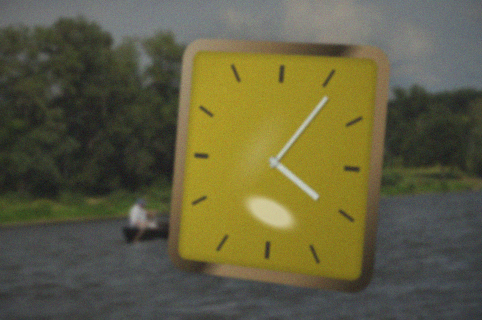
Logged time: 4,06
